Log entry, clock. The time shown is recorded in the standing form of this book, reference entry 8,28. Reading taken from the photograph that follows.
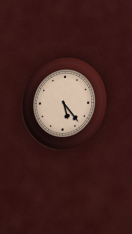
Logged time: 5,23
